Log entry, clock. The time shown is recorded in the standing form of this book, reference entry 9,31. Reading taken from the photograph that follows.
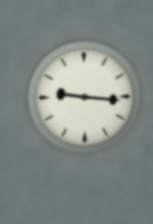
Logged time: 9,16
